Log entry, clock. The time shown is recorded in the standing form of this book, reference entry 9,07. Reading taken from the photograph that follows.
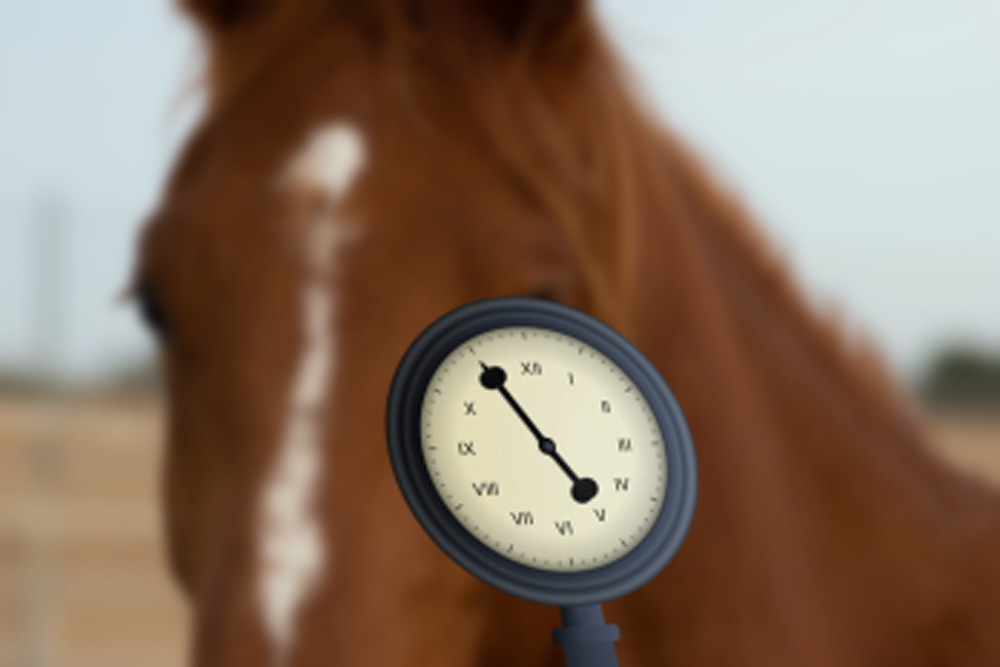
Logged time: 4,55
